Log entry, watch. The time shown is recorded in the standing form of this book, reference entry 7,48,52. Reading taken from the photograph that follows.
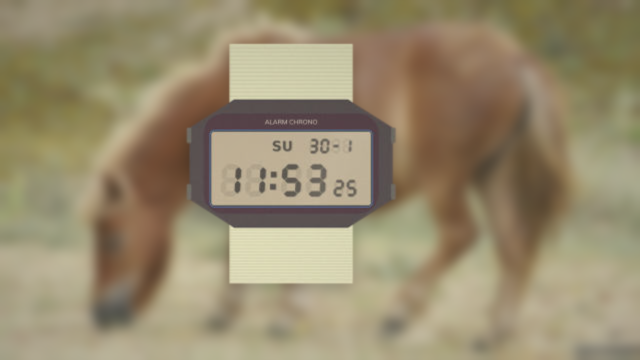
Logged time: 11,53,25
